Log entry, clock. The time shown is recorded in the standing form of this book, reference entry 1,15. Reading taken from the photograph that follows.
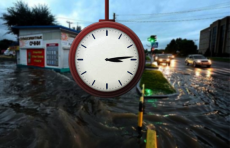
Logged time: 3,14
